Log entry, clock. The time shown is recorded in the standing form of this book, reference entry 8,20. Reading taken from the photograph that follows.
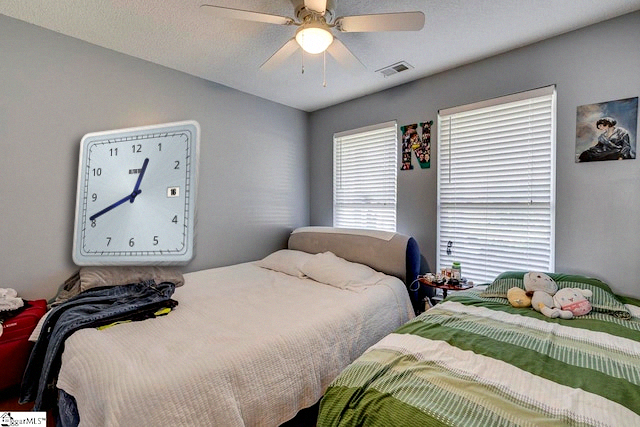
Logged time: 12,41
